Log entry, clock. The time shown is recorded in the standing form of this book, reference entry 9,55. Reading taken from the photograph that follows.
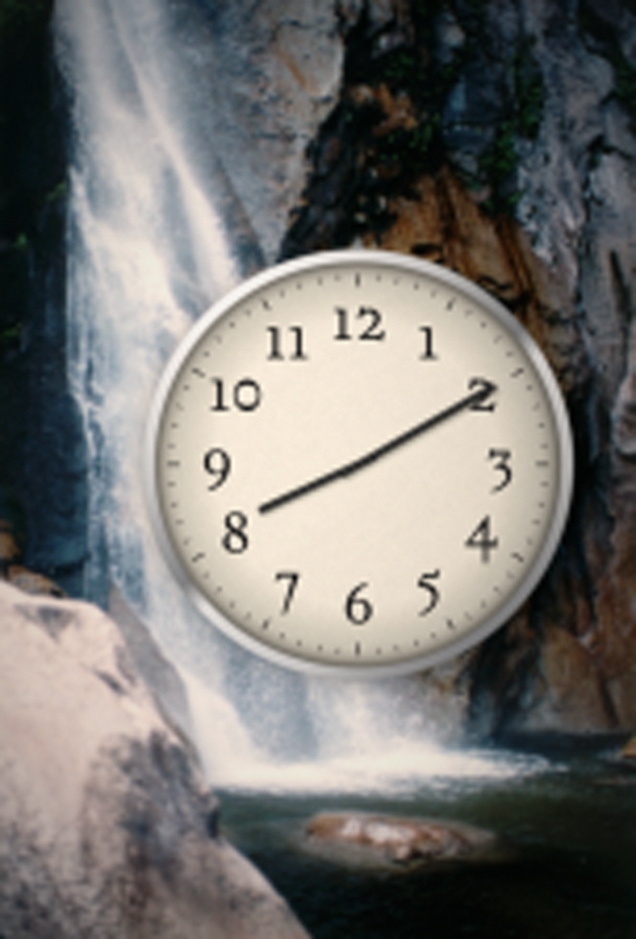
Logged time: 8,10
